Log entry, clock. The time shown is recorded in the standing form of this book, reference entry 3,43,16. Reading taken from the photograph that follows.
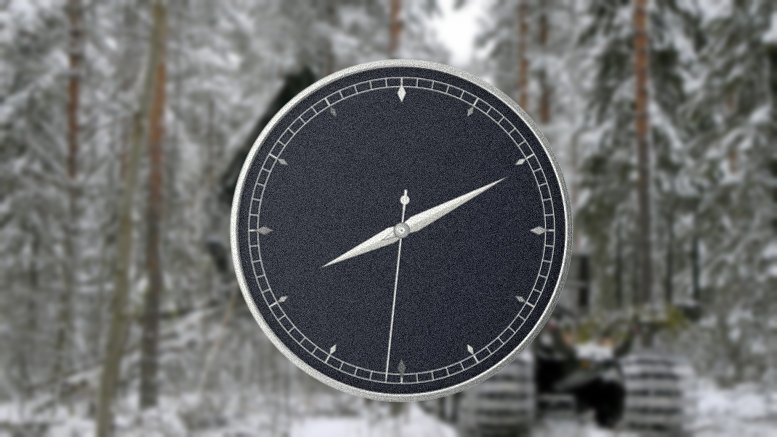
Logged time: 8,10,31
